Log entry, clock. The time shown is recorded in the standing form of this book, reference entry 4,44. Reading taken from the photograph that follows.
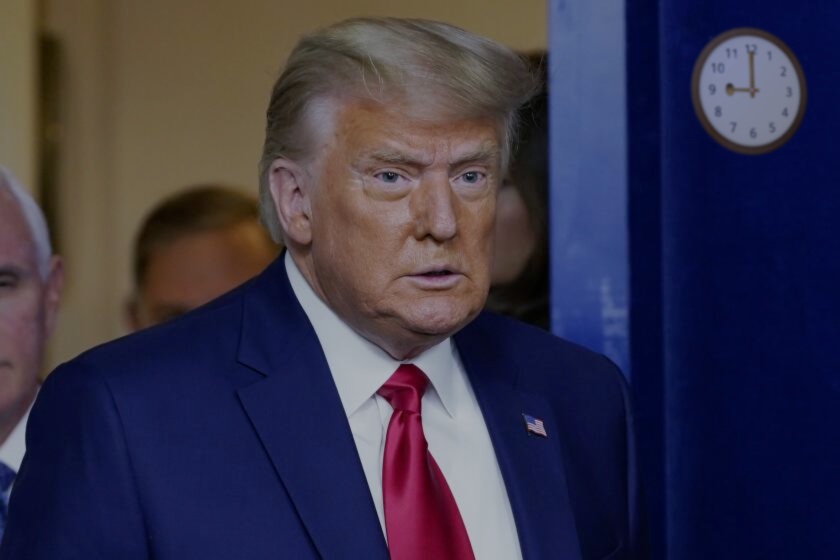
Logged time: 9,00
